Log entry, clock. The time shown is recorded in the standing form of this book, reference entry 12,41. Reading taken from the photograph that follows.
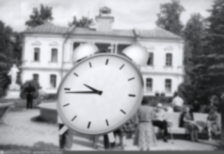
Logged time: 9,44
